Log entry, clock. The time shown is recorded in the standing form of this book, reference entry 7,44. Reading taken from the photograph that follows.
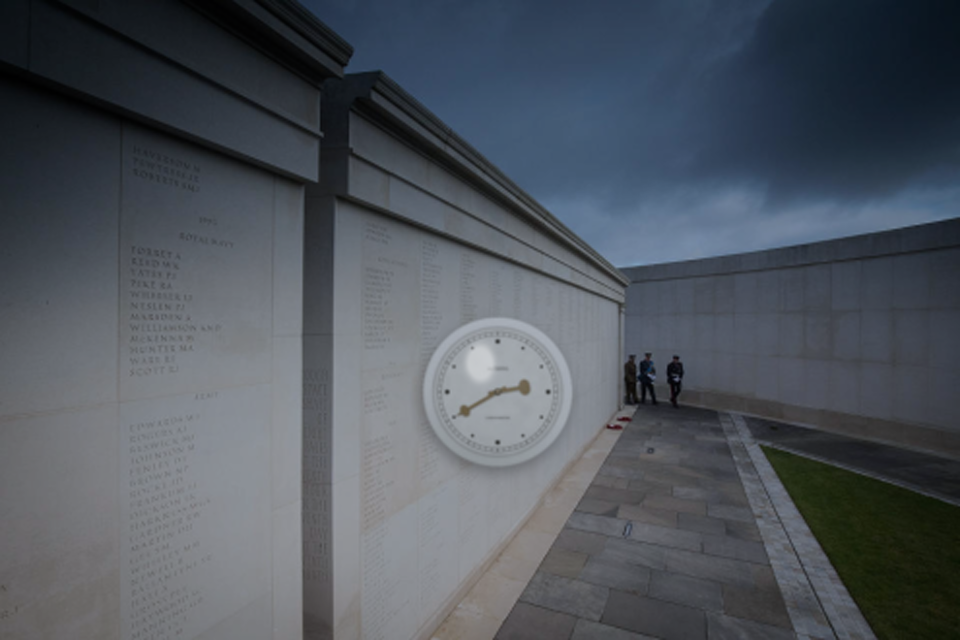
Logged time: 2,40
